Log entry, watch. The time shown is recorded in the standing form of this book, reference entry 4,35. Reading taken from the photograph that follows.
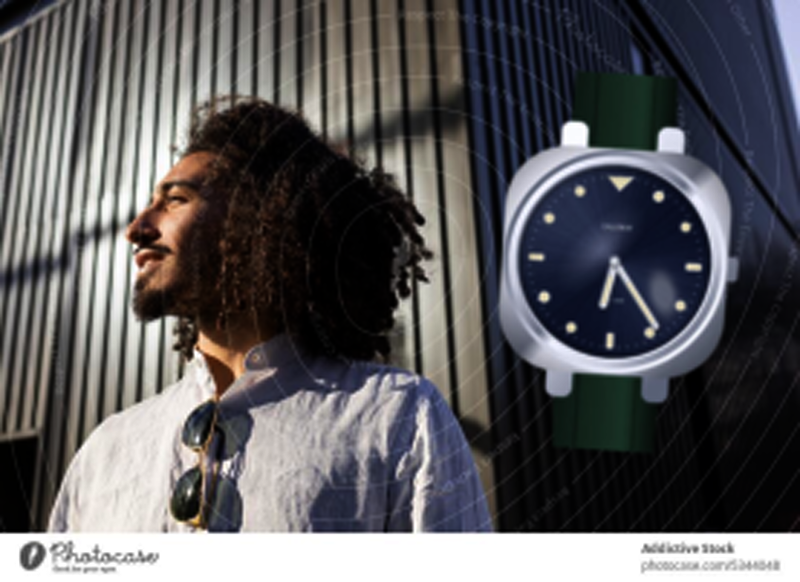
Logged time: 6,24
